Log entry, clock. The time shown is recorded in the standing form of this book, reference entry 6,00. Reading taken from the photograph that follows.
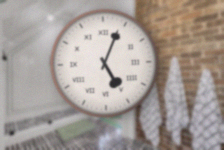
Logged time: 5,04
